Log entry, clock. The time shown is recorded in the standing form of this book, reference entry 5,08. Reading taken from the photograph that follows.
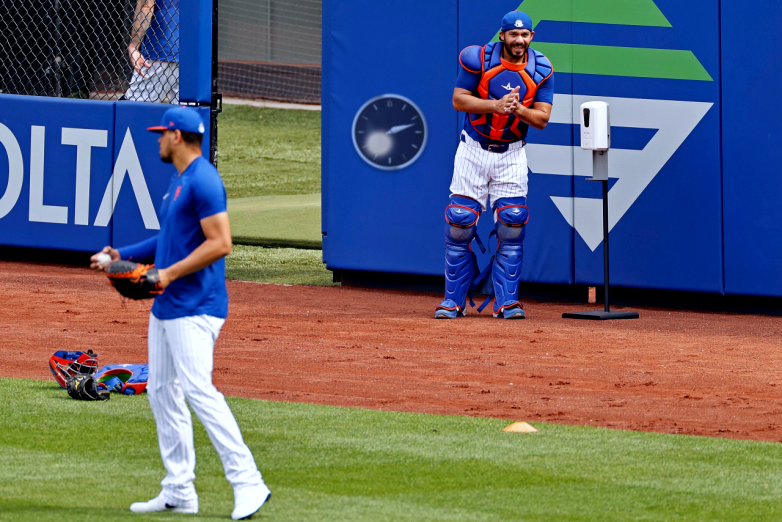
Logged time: 2,12
